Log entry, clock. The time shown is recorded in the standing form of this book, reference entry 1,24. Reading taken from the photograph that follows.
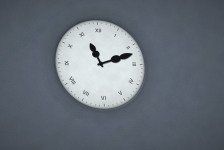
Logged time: 11,12
